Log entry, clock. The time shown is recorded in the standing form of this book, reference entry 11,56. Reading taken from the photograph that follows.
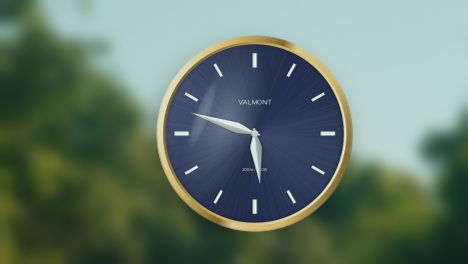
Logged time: 5,48
